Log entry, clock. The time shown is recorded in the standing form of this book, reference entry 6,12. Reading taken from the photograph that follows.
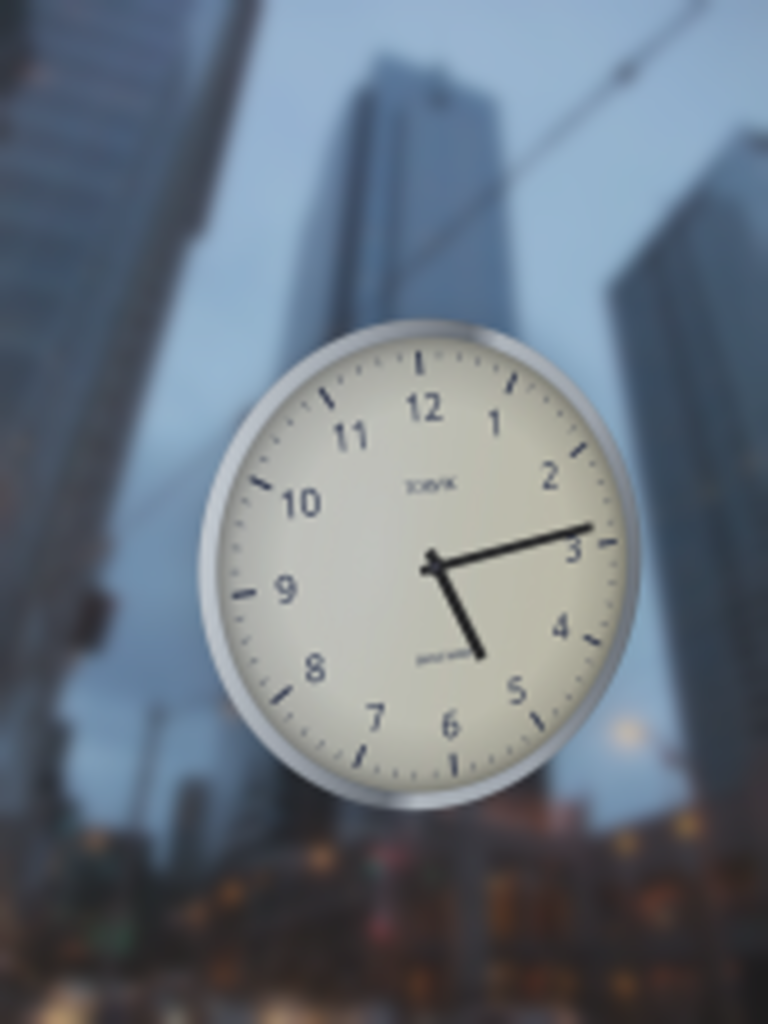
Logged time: 5,14
